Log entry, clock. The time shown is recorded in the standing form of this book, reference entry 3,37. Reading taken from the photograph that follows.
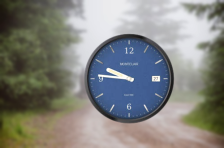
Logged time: 9,46
